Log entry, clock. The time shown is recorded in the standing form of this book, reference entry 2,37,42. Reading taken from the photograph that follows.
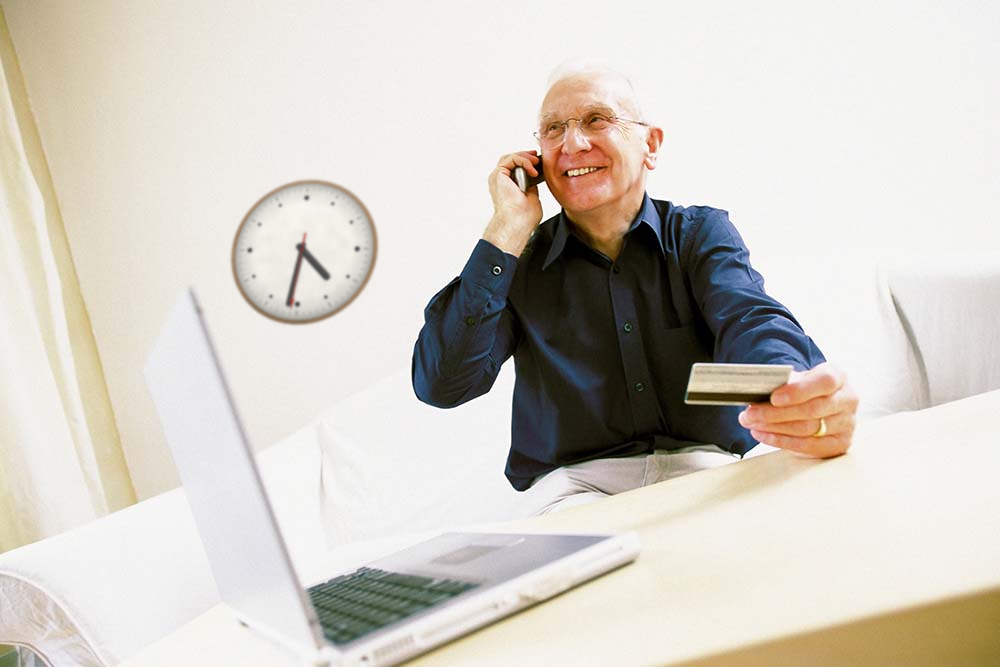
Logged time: 4,31,31
